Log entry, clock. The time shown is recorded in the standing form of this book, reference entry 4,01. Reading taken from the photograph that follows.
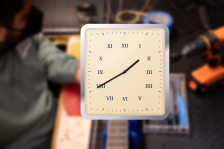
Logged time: 1,40
